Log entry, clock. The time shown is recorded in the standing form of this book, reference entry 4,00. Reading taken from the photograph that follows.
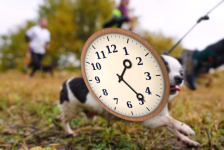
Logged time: 1,24
